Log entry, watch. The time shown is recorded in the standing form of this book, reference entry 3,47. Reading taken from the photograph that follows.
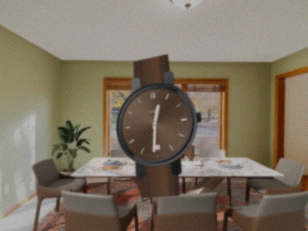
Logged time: 12,31
